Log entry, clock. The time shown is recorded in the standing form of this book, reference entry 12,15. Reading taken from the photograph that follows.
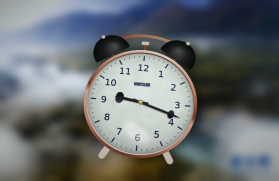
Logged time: 9,18
